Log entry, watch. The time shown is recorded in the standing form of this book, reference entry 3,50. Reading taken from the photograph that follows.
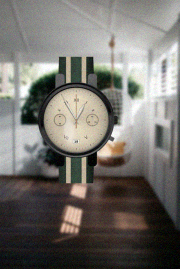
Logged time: 12,55
